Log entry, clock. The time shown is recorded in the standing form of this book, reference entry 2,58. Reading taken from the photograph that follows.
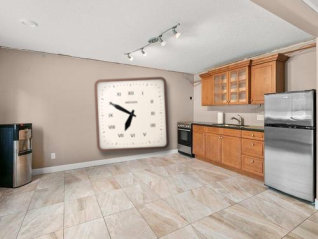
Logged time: 6,50
